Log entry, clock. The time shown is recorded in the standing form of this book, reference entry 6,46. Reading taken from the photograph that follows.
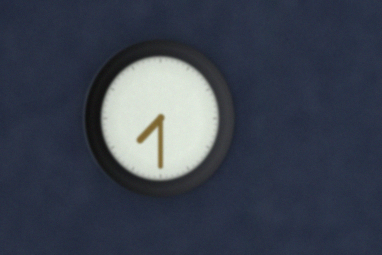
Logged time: 7,30
